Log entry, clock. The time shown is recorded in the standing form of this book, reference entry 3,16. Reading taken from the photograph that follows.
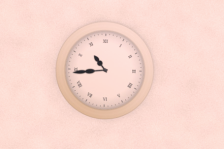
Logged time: 10,44
